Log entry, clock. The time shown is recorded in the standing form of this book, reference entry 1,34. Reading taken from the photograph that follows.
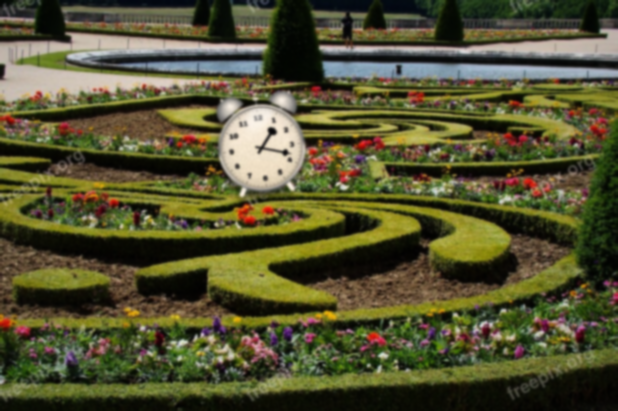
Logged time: 1,18
